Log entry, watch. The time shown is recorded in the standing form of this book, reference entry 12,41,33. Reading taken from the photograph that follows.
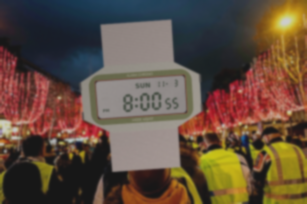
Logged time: 8,00,55
